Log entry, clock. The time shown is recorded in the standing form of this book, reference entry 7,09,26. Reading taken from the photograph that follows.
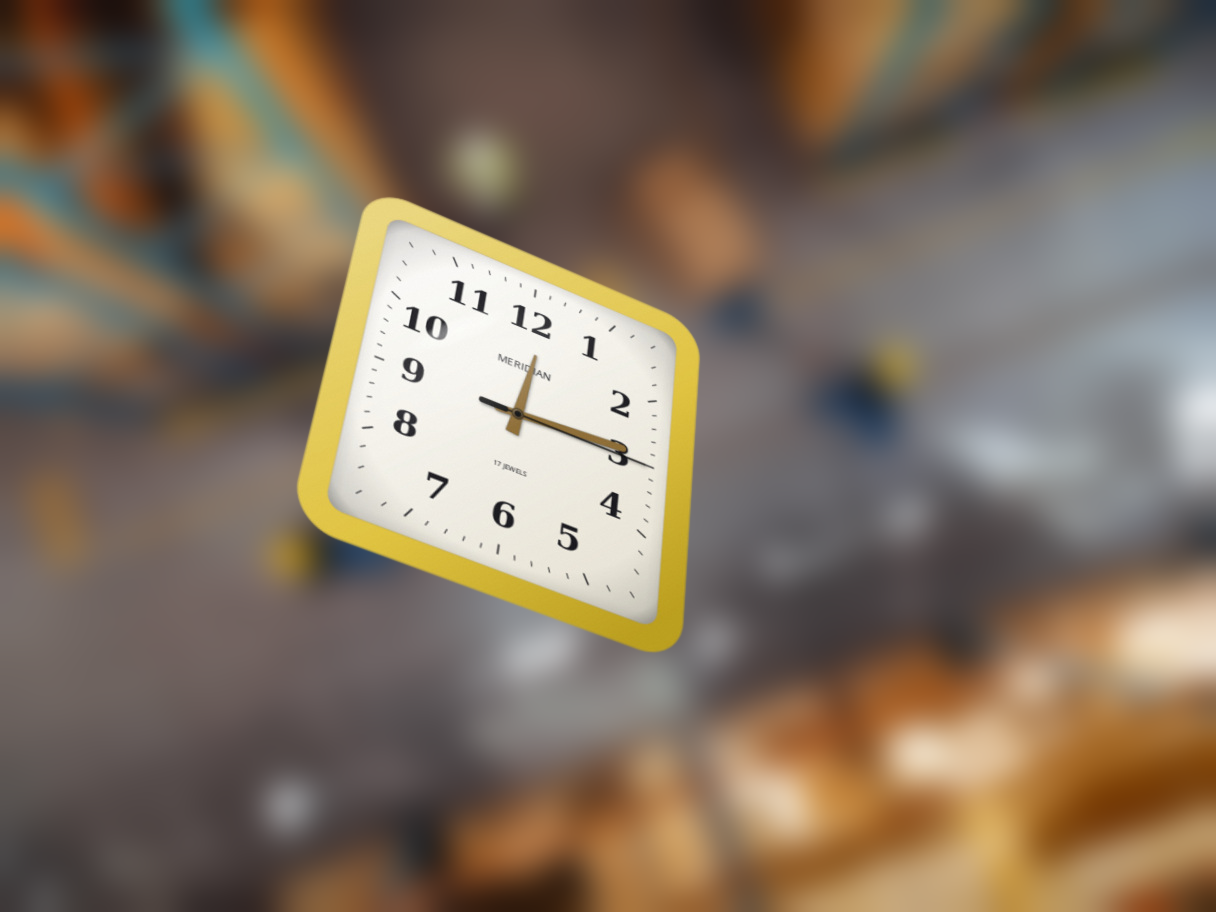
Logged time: 12,14,15
